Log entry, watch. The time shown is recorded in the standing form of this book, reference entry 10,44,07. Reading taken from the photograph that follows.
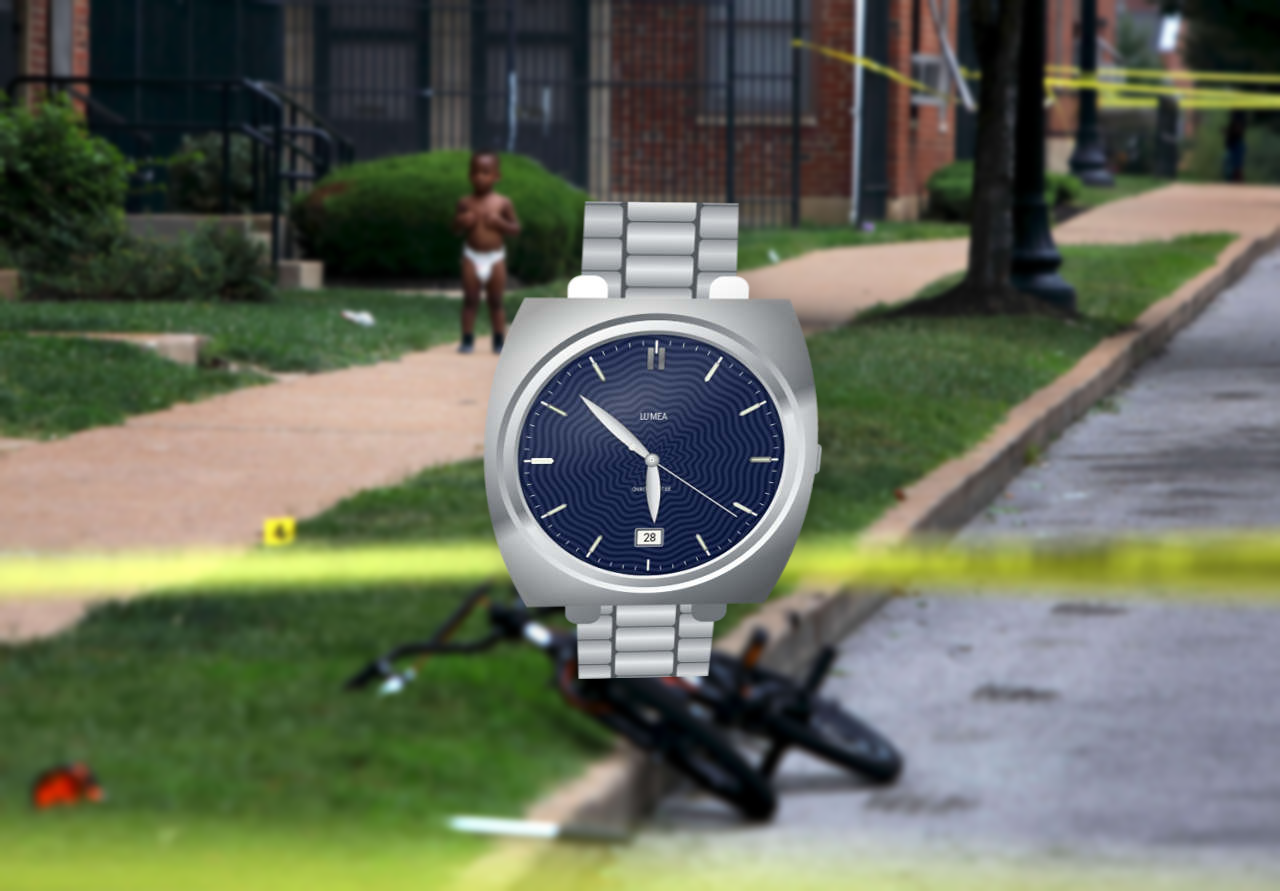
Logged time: 5,52,21
